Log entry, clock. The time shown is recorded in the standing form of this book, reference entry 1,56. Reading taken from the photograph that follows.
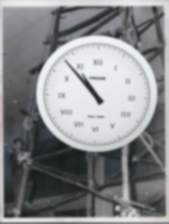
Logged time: 10,53
